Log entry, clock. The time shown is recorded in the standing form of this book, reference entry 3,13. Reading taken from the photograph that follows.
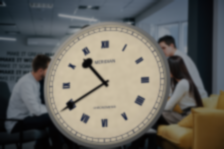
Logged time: 10,40
